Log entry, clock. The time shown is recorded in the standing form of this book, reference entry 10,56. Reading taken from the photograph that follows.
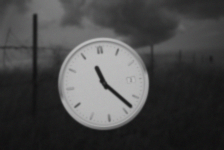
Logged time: 11,23
